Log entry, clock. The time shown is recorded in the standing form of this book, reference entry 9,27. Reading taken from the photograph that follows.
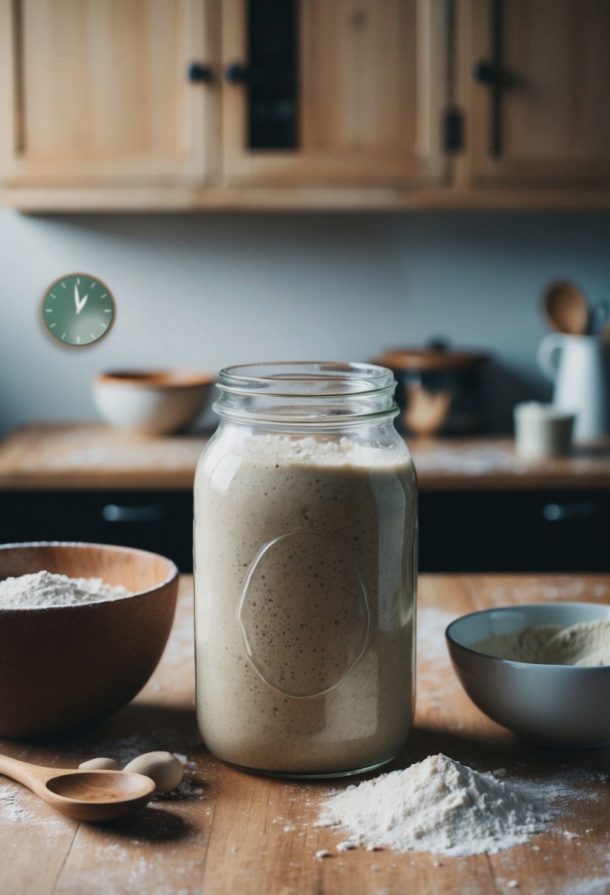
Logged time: 12,59
